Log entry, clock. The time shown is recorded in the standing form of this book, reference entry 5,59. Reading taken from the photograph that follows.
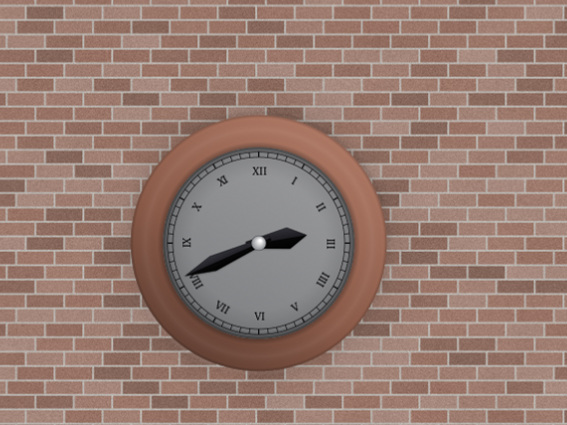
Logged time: 2,41
